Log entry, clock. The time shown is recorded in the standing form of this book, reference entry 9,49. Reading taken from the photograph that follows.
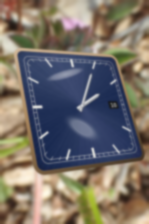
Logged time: 2,05
